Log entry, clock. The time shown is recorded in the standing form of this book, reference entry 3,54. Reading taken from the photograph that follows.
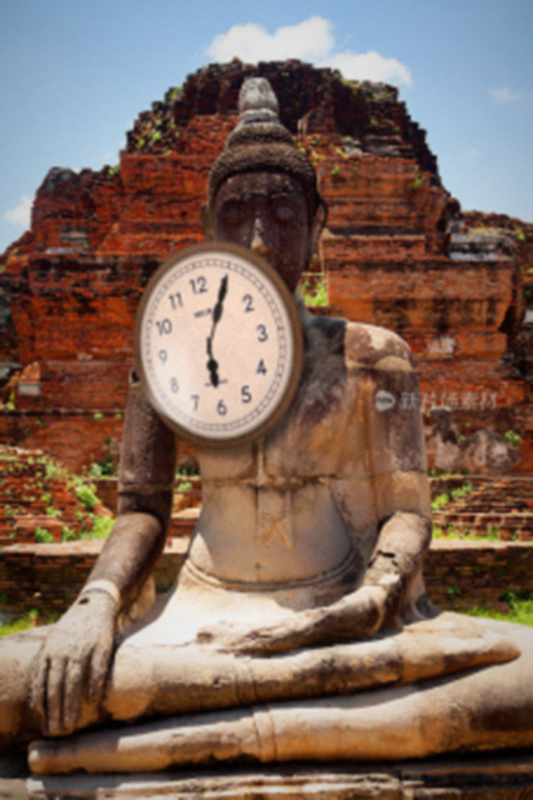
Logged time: 6,05
